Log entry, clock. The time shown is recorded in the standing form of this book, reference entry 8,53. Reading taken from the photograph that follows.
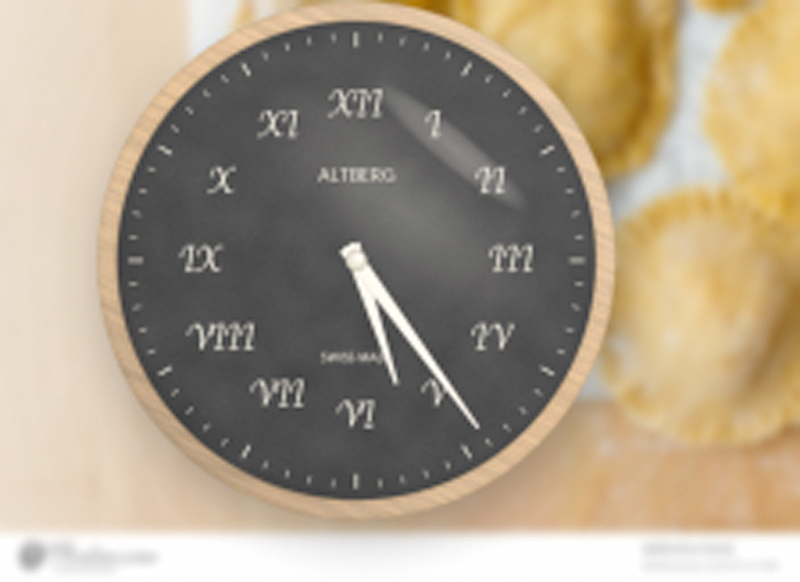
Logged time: 5,24
